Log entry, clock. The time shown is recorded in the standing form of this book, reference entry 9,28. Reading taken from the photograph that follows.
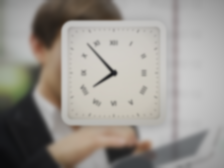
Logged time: 7,53
